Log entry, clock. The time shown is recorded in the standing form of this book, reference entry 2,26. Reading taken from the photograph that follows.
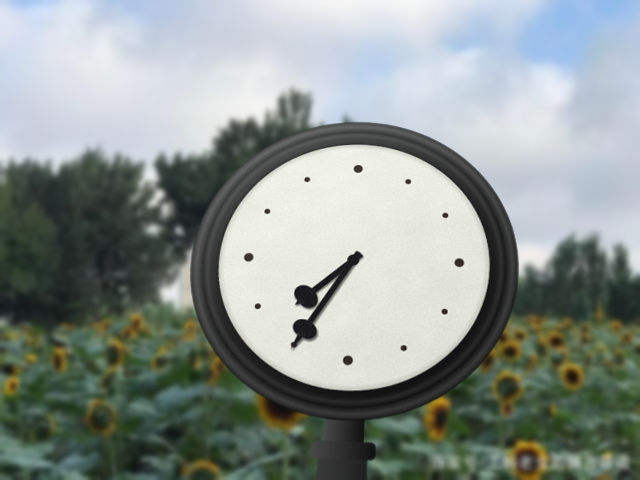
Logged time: 7,35
